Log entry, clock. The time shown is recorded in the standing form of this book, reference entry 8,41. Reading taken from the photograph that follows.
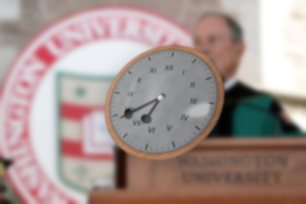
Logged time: 6,39
